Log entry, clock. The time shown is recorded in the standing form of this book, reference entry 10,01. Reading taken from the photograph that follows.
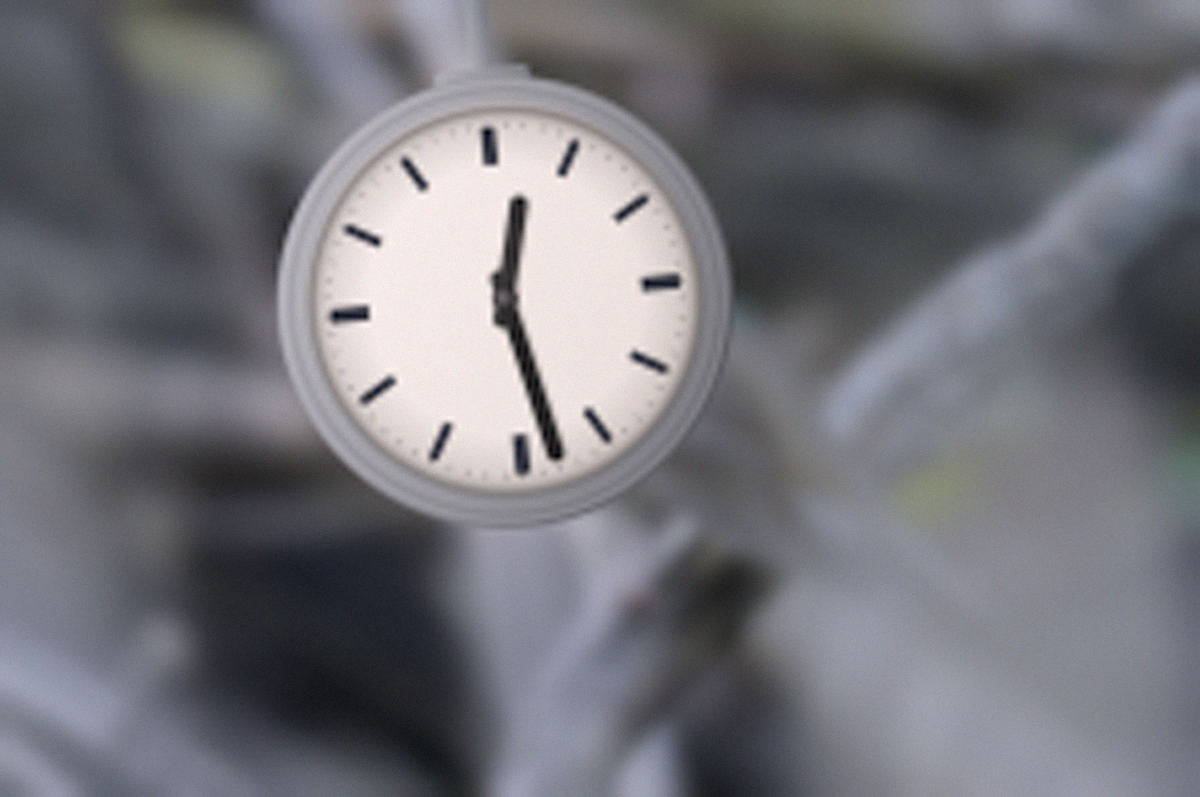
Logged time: 12,28
